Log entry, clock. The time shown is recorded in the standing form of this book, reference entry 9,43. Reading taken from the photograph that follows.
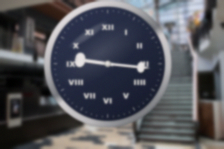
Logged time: 9,16
